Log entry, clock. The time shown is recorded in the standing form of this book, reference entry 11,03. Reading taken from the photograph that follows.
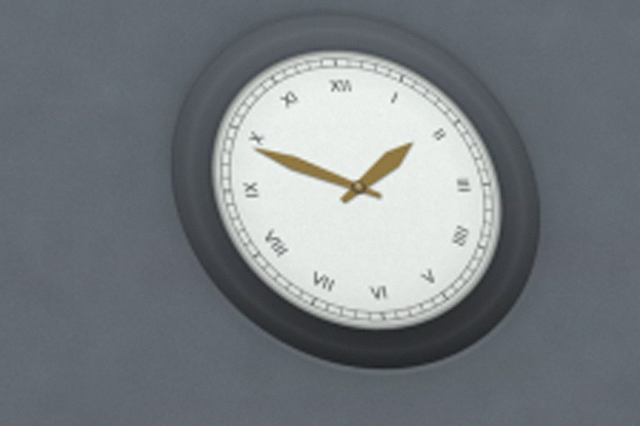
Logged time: 1,49
